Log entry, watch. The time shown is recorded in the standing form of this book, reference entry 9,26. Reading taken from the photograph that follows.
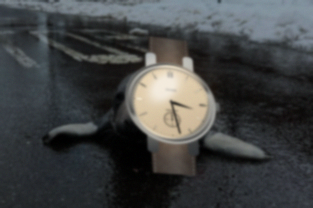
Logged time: 3,28
